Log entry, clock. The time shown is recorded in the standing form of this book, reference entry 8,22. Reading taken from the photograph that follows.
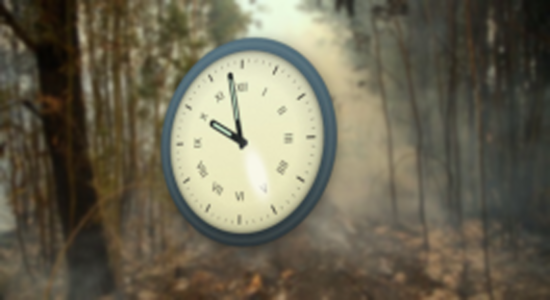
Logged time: 9,58
